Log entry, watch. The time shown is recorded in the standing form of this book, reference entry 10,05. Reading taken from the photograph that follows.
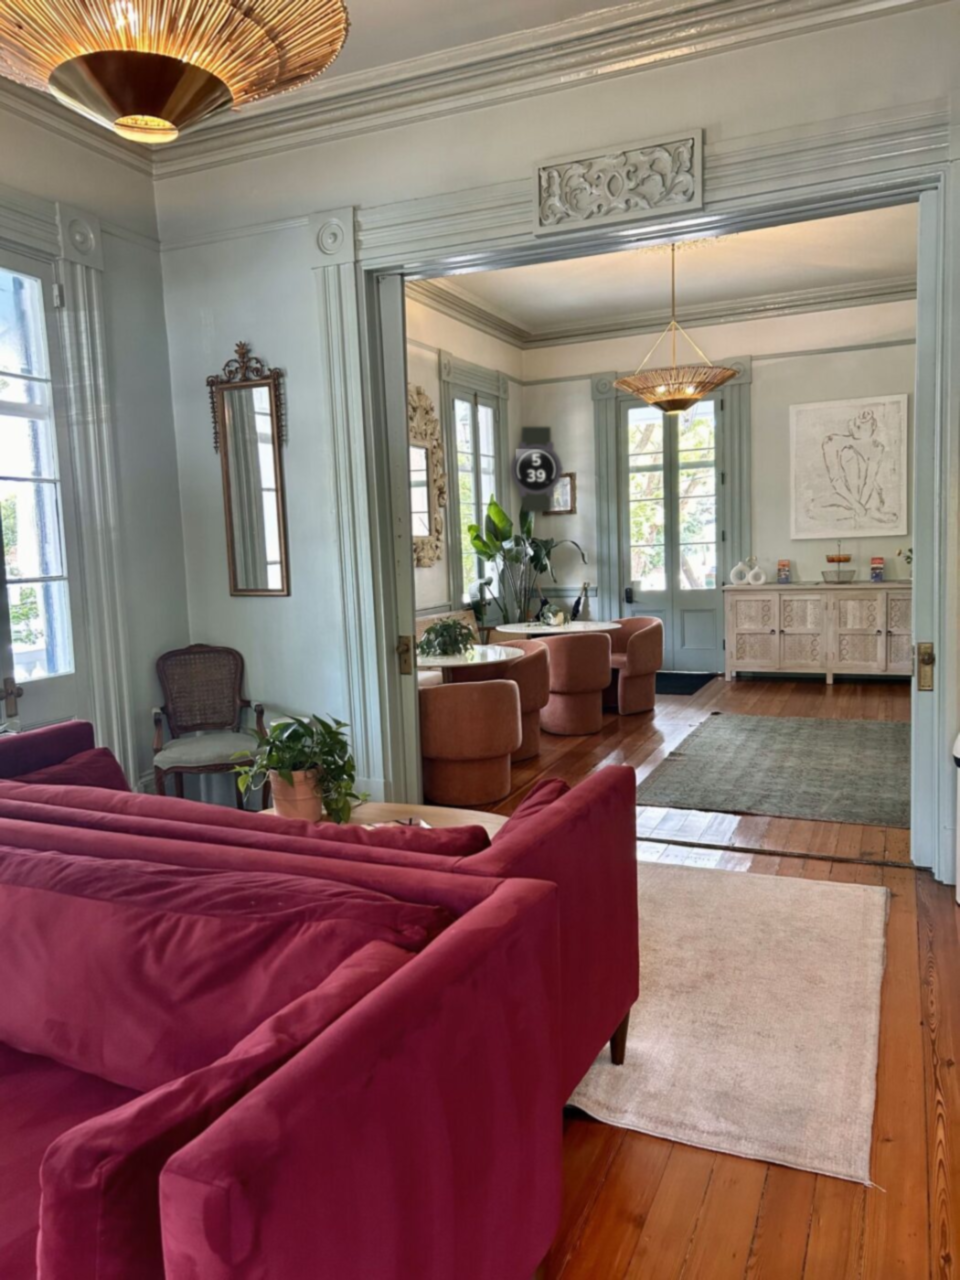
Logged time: 5,39
